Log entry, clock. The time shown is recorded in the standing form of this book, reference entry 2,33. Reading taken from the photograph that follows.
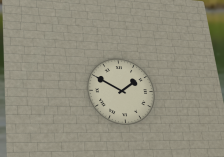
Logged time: 1,50
